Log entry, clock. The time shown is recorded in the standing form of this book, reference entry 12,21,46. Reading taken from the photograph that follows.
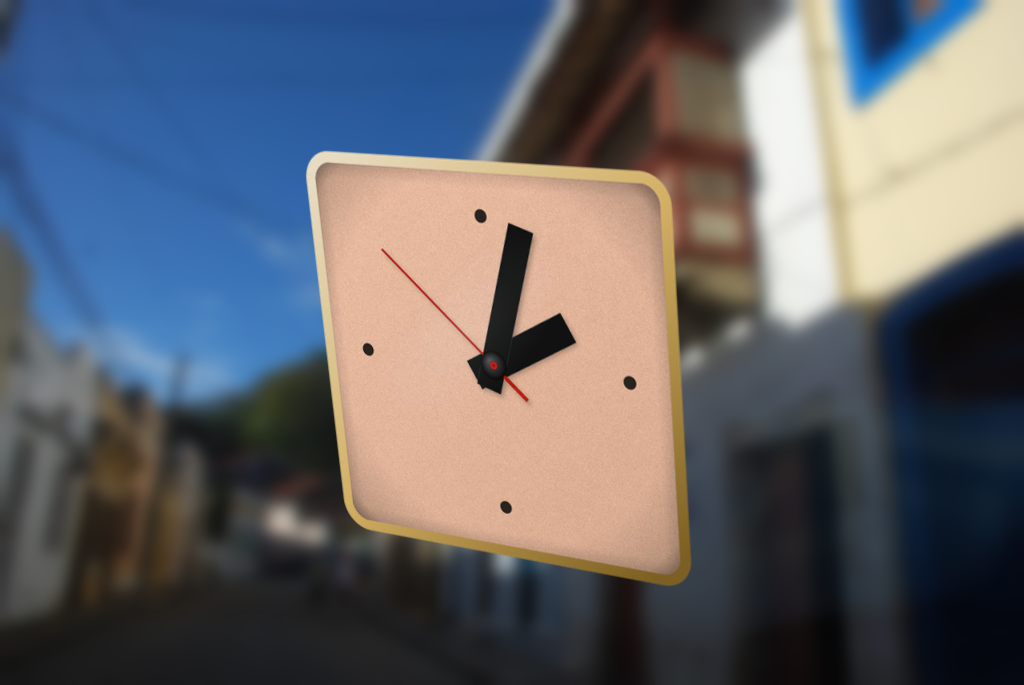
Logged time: 2,02,52
